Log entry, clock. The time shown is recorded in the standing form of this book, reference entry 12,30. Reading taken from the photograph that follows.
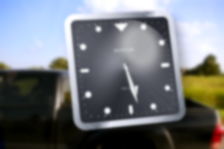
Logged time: 5,28
